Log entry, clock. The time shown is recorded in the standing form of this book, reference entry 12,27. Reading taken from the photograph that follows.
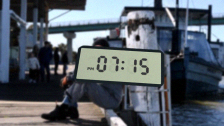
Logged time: 7,15
